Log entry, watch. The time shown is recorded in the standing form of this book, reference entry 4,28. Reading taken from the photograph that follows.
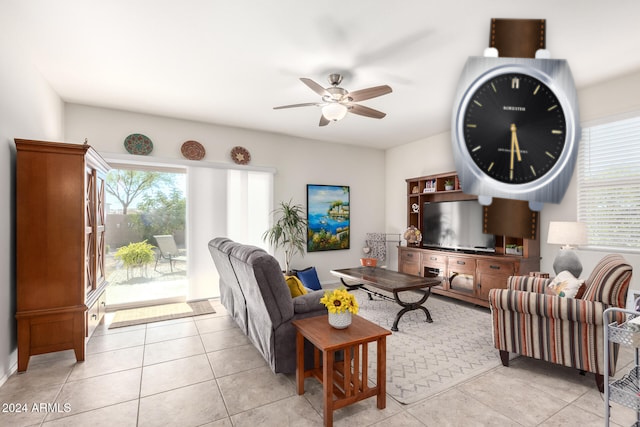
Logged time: 5,30
